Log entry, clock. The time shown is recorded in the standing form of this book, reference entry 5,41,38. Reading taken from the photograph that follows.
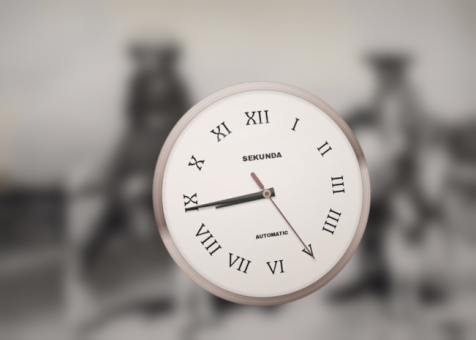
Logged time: 8,44,25
